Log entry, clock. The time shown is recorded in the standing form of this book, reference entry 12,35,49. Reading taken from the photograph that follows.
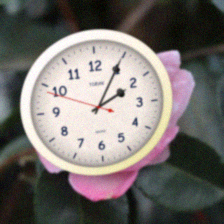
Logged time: 2,04,49
